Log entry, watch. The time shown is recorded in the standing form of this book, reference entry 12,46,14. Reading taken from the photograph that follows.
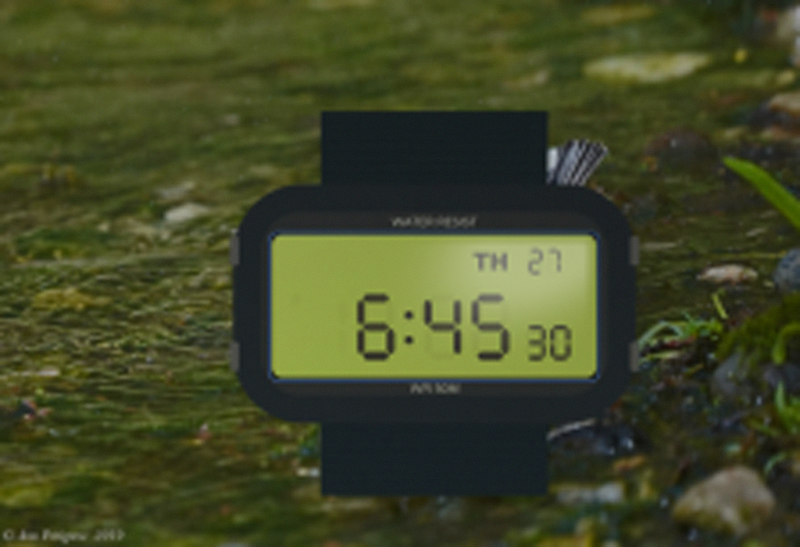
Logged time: 6,45,30
